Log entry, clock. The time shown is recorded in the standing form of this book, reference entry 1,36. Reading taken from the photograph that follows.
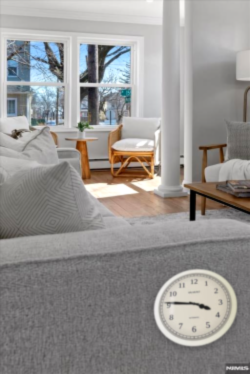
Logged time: 3,46
